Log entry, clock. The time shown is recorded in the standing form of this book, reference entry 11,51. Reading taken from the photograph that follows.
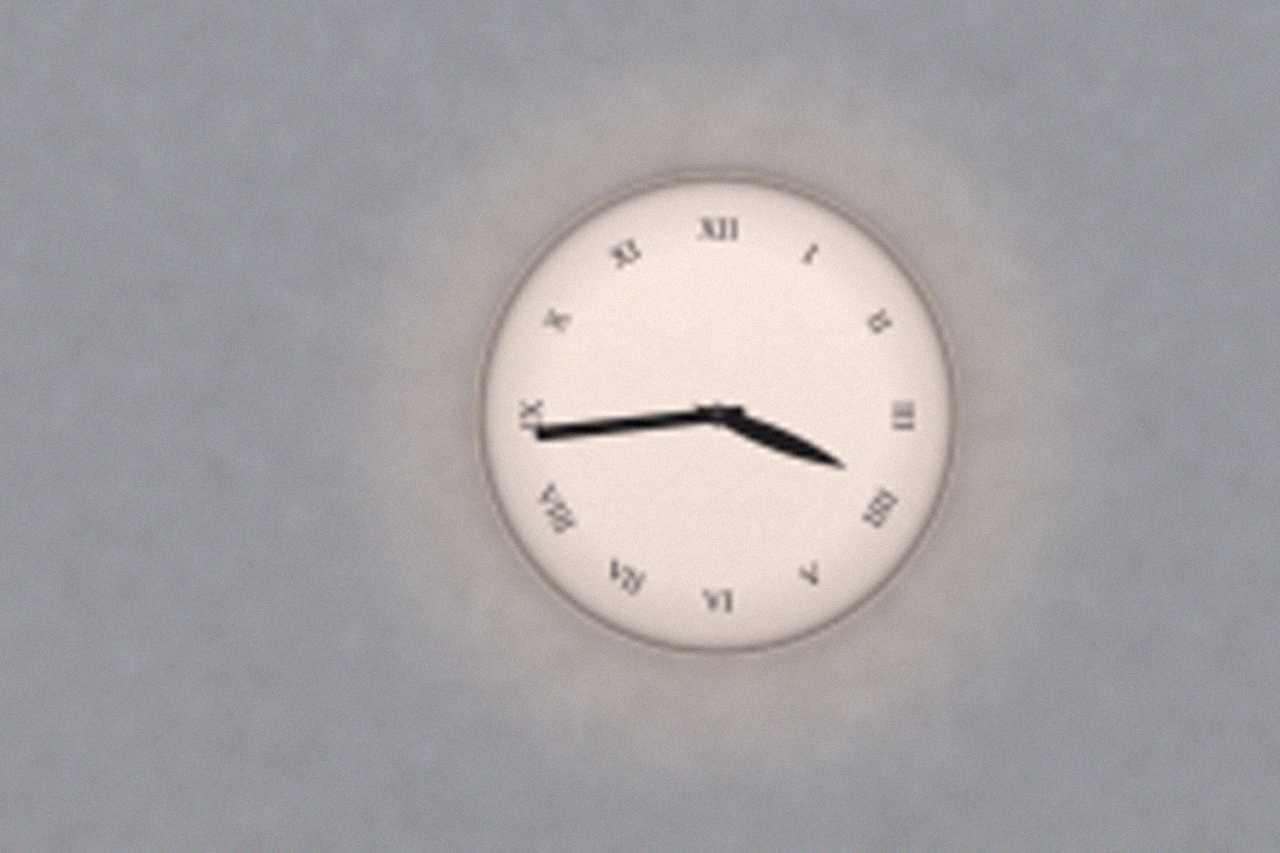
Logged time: 3,44
